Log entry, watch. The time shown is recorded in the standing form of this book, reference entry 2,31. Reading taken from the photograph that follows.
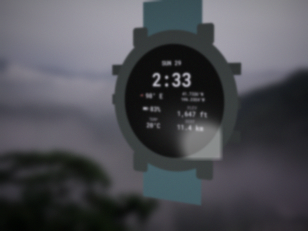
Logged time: 2,33
